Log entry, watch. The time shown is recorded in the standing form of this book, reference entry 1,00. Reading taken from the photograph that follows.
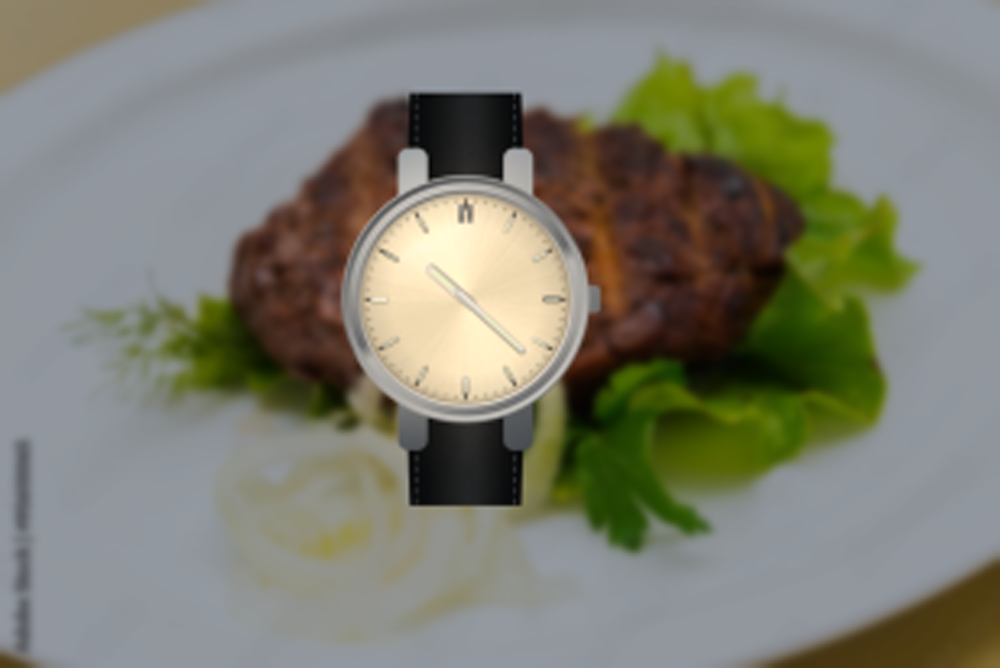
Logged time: 10,22
